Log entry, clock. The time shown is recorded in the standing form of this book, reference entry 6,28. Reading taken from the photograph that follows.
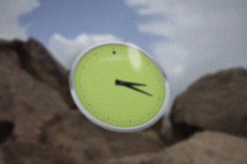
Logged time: 3,20
